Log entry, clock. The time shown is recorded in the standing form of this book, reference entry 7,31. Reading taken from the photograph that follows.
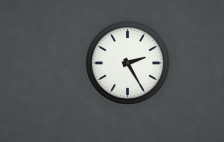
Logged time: 2,25
